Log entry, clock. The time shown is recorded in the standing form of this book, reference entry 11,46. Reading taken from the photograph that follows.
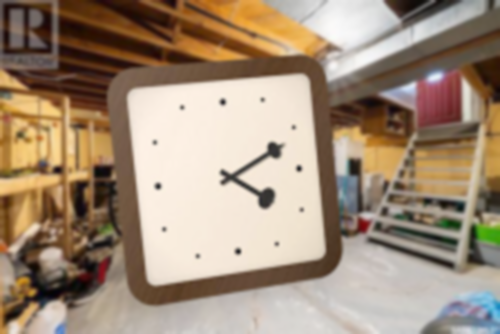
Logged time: 4,11
